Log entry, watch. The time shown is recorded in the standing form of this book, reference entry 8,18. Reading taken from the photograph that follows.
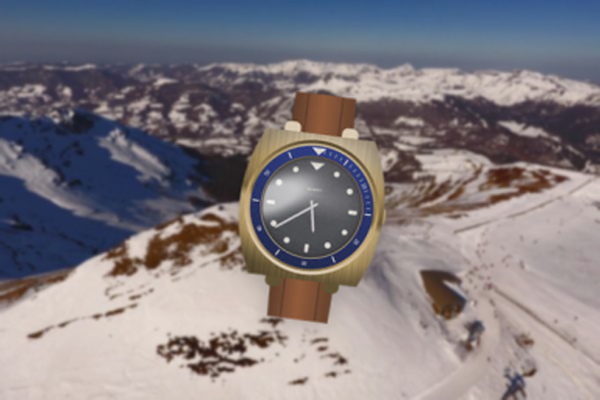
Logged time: 5,39
